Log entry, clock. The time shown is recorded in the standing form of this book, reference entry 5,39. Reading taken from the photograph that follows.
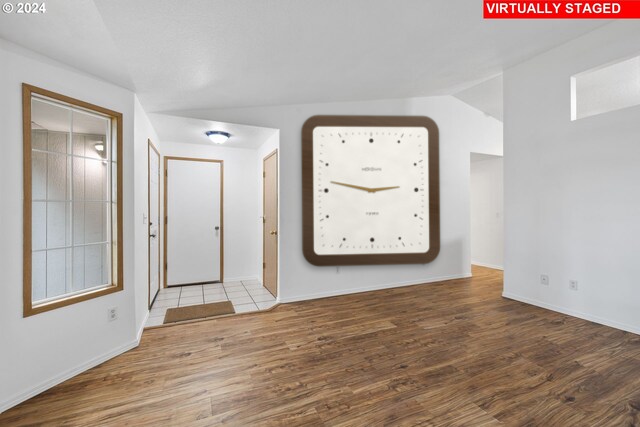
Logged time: 2,47
